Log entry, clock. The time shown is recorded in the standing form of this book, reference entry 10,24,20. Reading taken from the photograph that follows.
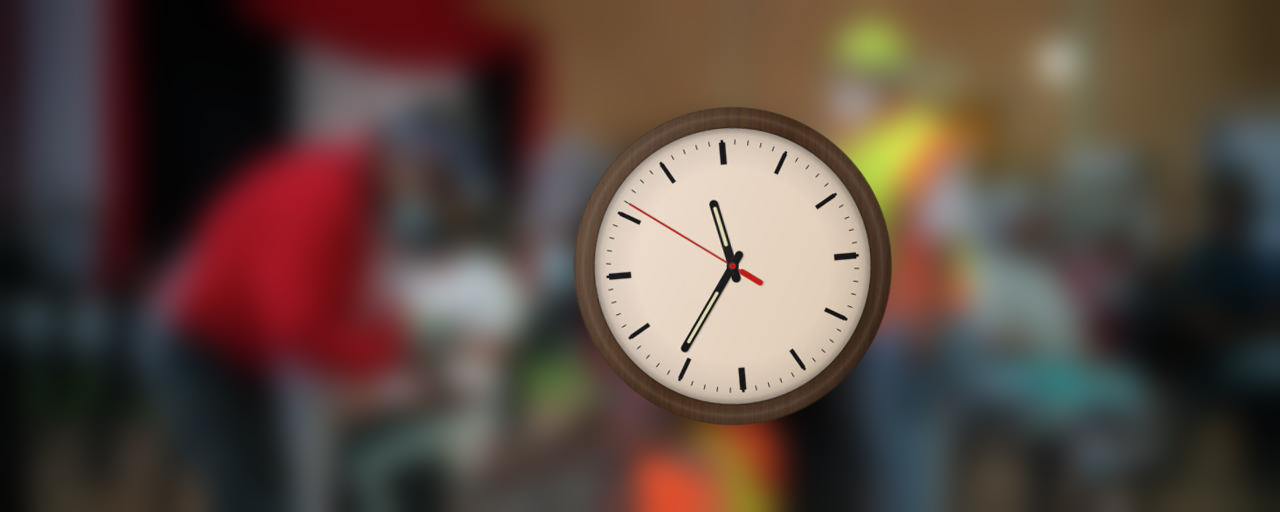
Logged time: 11,35,51
